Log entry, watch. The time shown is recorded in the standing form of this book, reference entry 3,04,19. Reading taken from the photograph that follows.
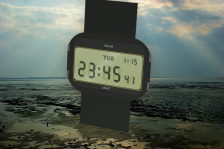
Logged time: 23,45,41
